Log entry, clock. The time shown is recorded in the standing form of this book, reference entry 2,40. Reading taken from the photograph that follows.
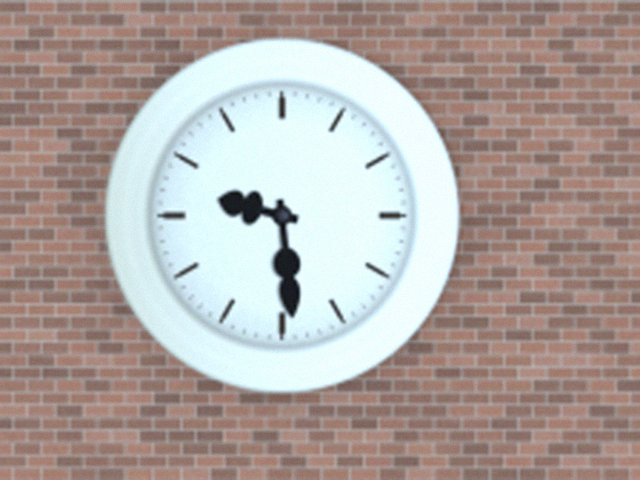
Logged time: 9,29
